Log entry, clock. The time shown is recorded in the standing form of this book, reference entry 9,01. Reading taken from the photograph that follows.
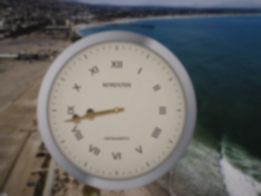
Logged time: 8,43
